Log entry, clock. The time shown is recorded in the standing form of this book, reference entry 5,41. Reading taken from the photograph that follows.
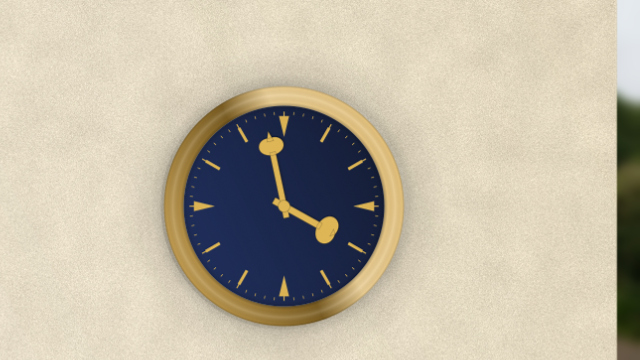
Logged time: 3,58
